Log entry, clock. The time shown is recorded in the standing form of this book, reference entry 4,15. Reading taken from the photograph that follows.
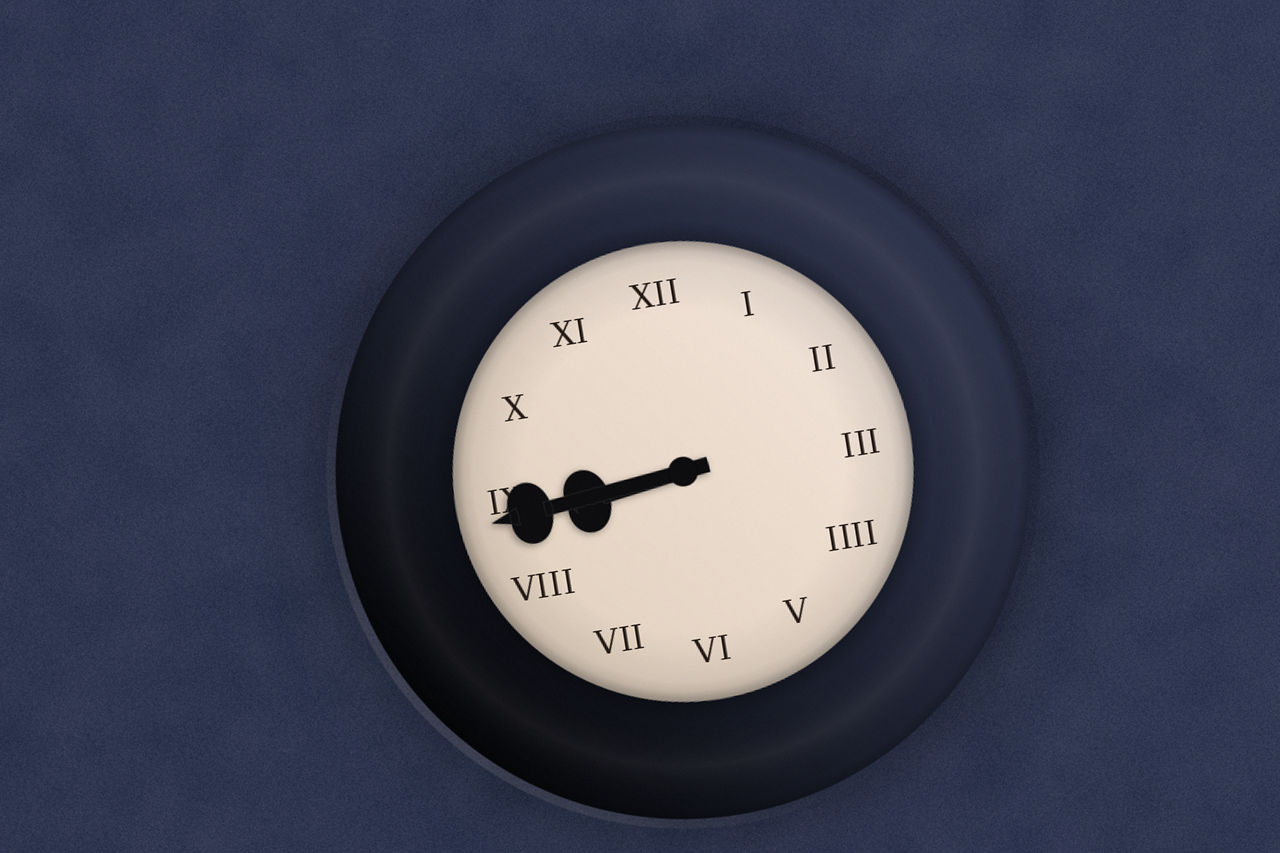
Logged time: 8,44
